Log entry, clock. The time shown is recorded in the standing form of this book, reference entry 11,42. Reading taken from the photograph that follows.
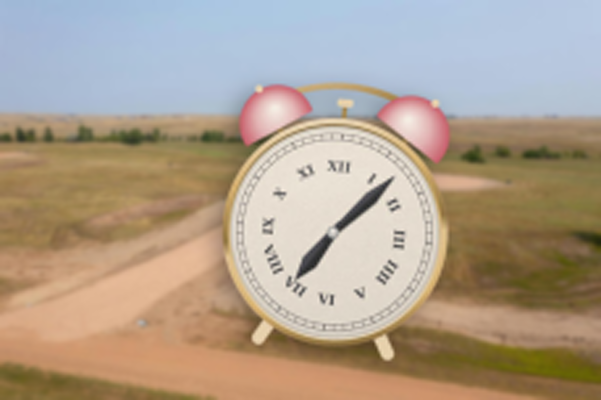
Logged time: 7,07
